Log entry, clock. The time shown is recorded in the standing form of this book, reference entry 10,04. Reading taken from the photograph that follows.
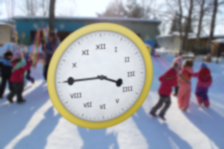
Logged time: 3,45
